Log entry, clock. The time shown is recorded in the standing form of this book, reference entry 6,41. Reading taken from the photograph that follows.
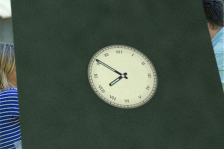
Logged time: 7,51
